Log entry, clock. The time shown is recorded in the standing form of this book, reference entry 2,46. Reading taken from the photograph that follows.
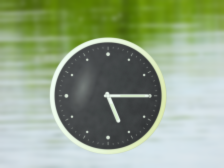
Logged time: 5,15
